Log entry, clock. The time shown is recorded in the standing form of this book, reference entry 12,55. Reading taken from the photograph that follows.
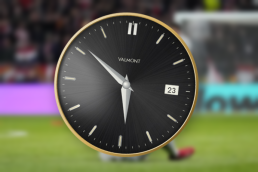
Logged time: 5,51
